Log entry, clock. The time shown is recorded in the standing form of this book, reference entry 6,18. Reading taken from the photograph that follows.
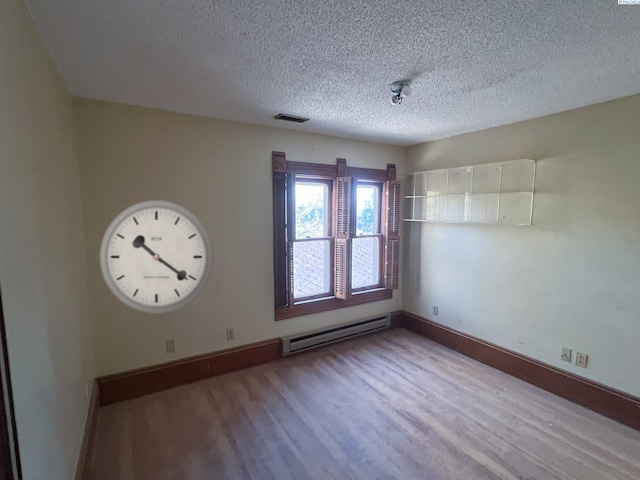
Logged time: 10,21
